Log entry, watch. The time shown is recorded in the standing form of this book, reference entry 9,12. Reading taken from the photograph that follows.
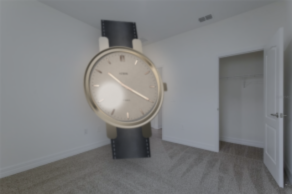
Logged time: 10,20
